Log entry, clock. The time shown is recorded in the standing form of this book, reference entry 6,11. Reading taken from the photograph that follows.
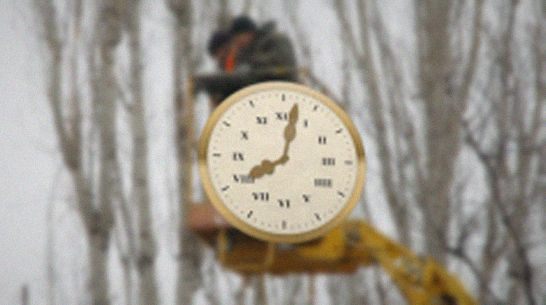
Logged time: 8,02
